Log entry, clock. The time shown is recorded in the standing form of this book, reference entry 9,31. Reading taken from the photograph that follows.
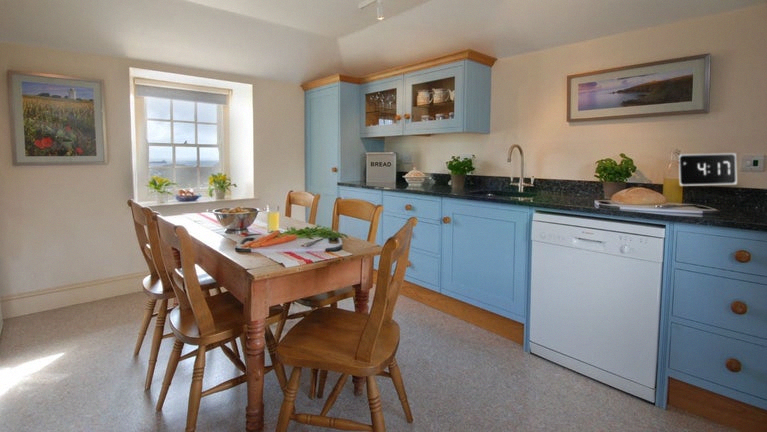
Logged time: 4,17
